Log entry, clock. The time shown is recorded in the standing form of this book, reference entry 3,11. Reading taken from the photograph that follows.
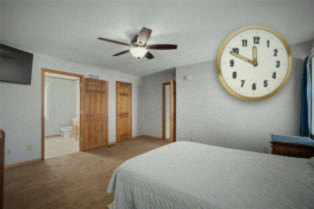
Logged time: 11,49
